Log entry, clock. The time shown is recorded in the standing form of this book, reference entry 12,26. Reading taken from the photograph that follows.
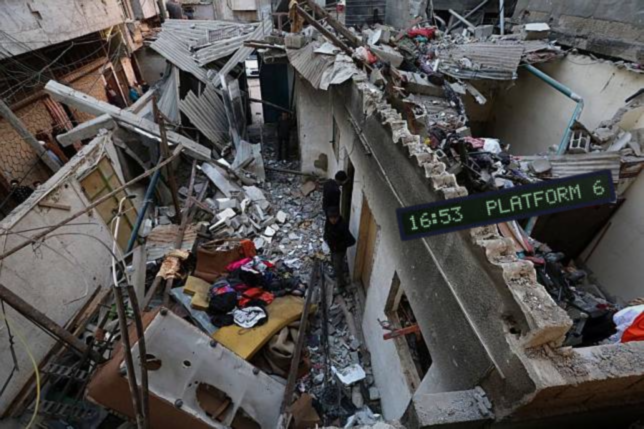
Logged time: 16,53
